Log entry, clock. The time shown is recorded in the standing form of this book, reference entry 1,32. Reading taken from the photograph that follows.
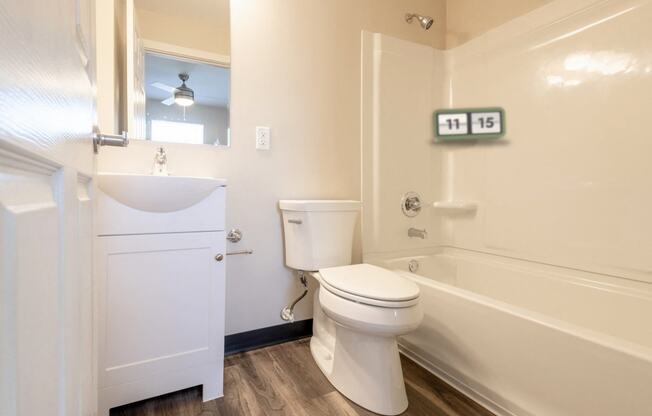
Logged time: 11,15
